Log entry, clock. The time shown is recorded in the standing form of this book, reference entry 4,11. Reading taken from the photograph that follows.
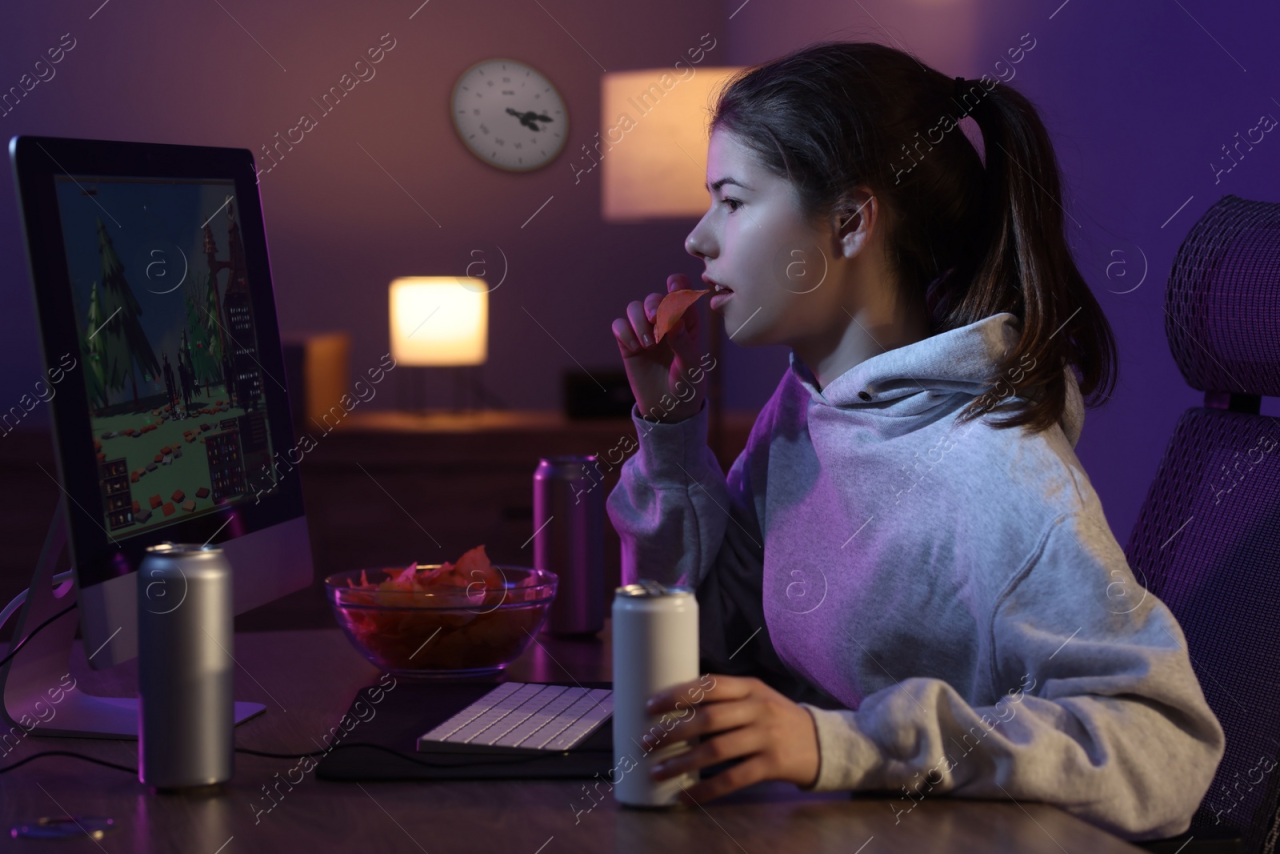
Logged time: 4,17
